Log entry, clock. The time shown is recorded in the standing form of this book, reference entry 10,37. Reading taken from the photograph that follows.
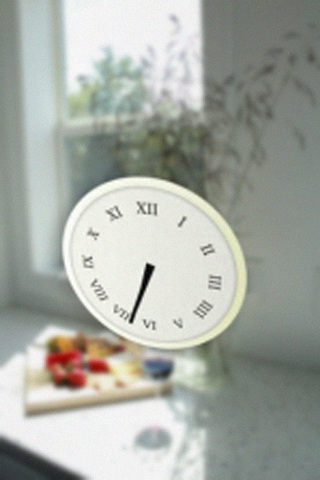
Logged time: 6,33
